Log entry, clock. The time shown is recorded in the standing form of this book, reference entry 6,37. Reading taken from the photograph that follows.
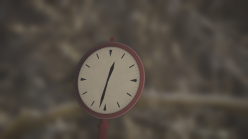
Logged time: 12,32
